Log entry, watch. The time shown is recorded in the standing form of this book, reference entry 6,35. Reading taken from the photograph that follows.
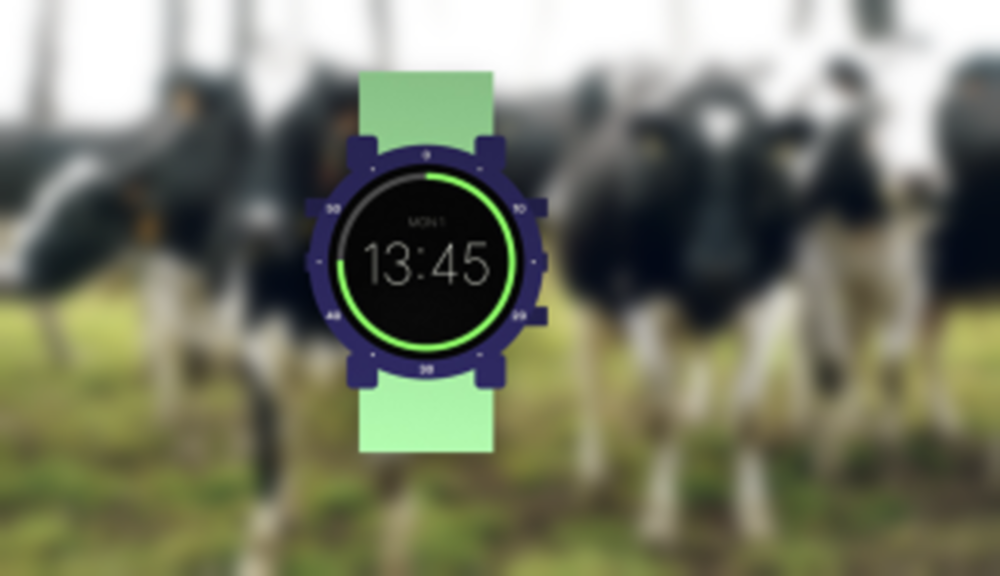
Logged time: 13,45
